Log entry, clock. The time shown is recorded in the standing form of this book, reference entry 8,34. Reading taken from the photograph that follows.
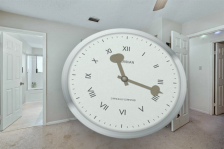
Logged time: 11,18
